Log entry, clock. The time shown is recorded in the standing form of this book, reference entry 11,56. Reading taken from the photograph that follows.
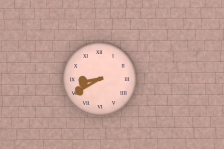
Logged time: 8,40
